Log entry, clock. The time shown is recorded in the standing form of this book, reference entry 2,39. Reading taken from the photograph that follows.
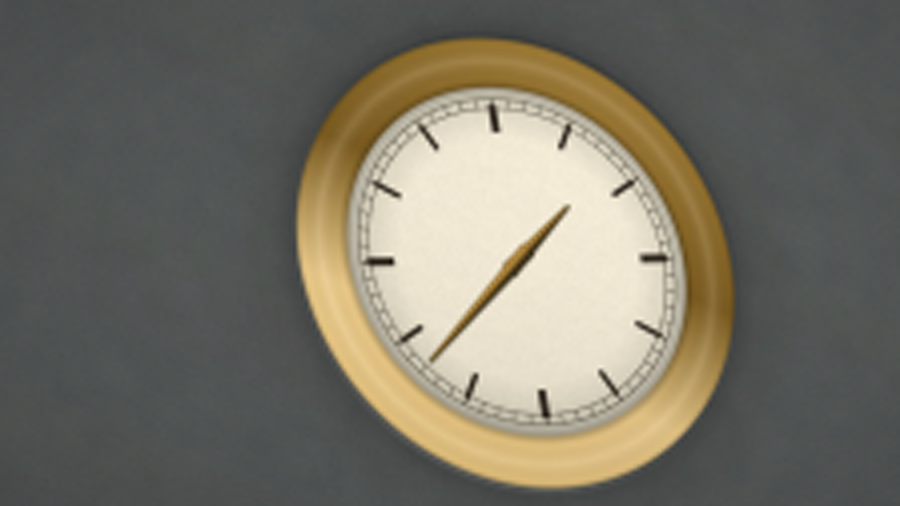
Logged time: 1,38
